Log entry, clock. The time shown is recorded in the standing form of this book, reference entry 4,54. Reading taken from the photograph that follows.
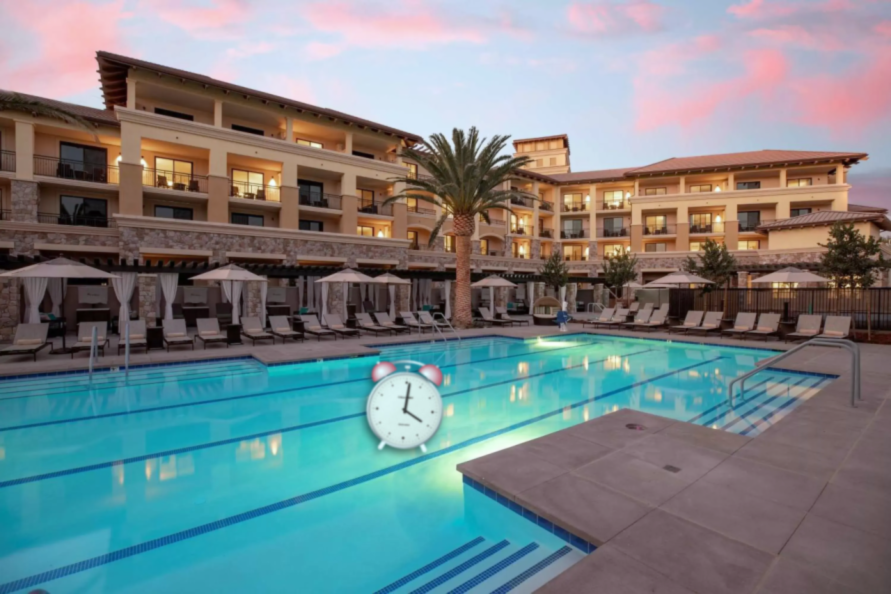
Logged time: 4,01
